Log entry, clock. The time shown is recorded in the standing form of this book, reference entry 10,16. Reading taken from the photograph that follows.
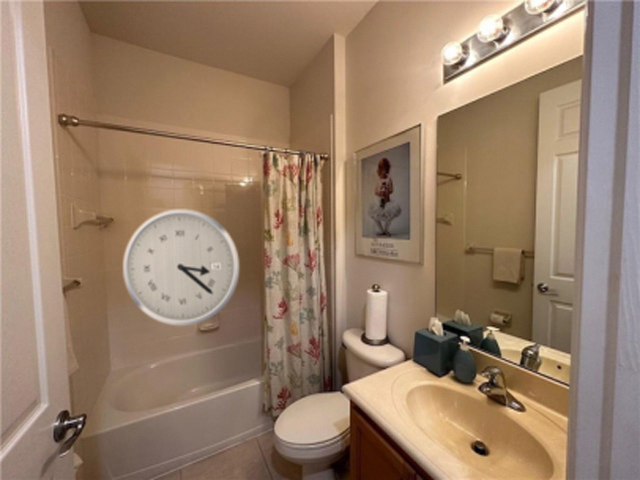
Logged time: 3,22
